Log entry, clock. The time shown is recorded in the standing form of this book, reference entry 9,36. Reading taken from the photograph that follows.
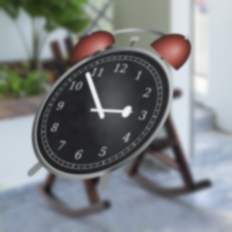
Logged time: 2,53
